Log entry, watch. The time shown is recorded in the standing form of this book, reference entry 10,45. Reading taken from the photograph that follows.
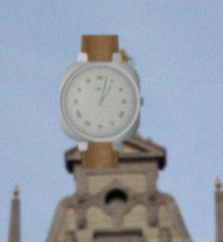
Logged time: 1,02
